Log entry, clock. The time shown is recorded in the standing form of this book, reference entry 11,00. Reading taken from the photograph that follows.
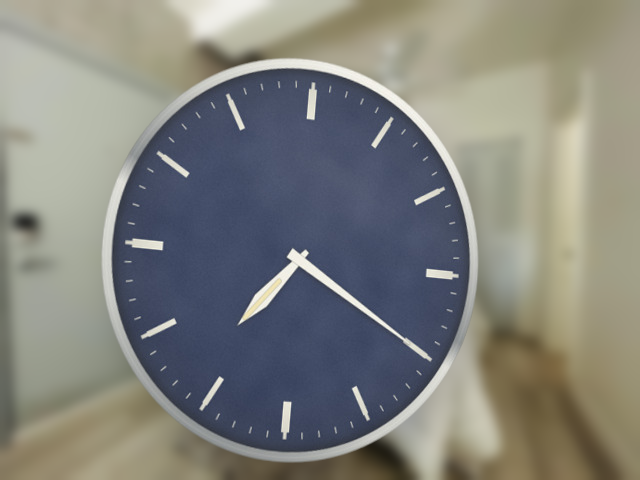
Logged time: 7,20
